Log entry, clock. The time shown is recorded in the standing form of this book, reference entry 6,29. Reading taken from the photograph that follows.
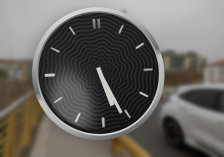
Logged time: 5,26
